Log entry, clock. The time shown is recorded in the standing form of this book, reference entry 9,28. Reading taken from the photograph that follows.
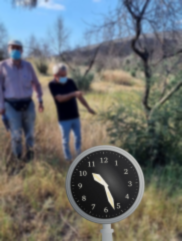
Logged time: 10,27
